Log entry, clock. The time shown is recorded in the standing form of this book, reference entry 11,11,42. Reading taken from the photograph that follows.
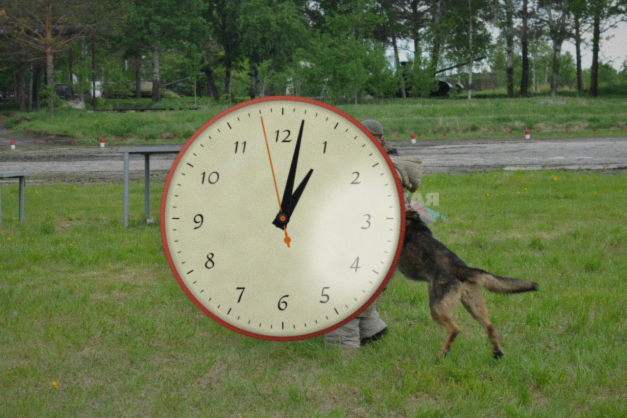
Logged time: 1,01,58
